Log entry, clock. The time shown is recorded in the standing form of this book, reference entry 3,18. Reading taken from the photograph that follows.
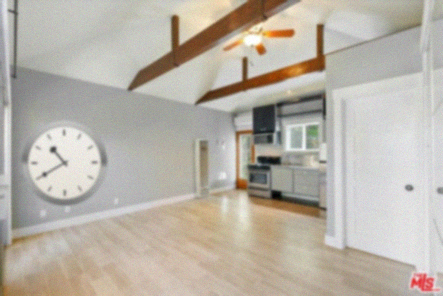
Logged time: 10,40
